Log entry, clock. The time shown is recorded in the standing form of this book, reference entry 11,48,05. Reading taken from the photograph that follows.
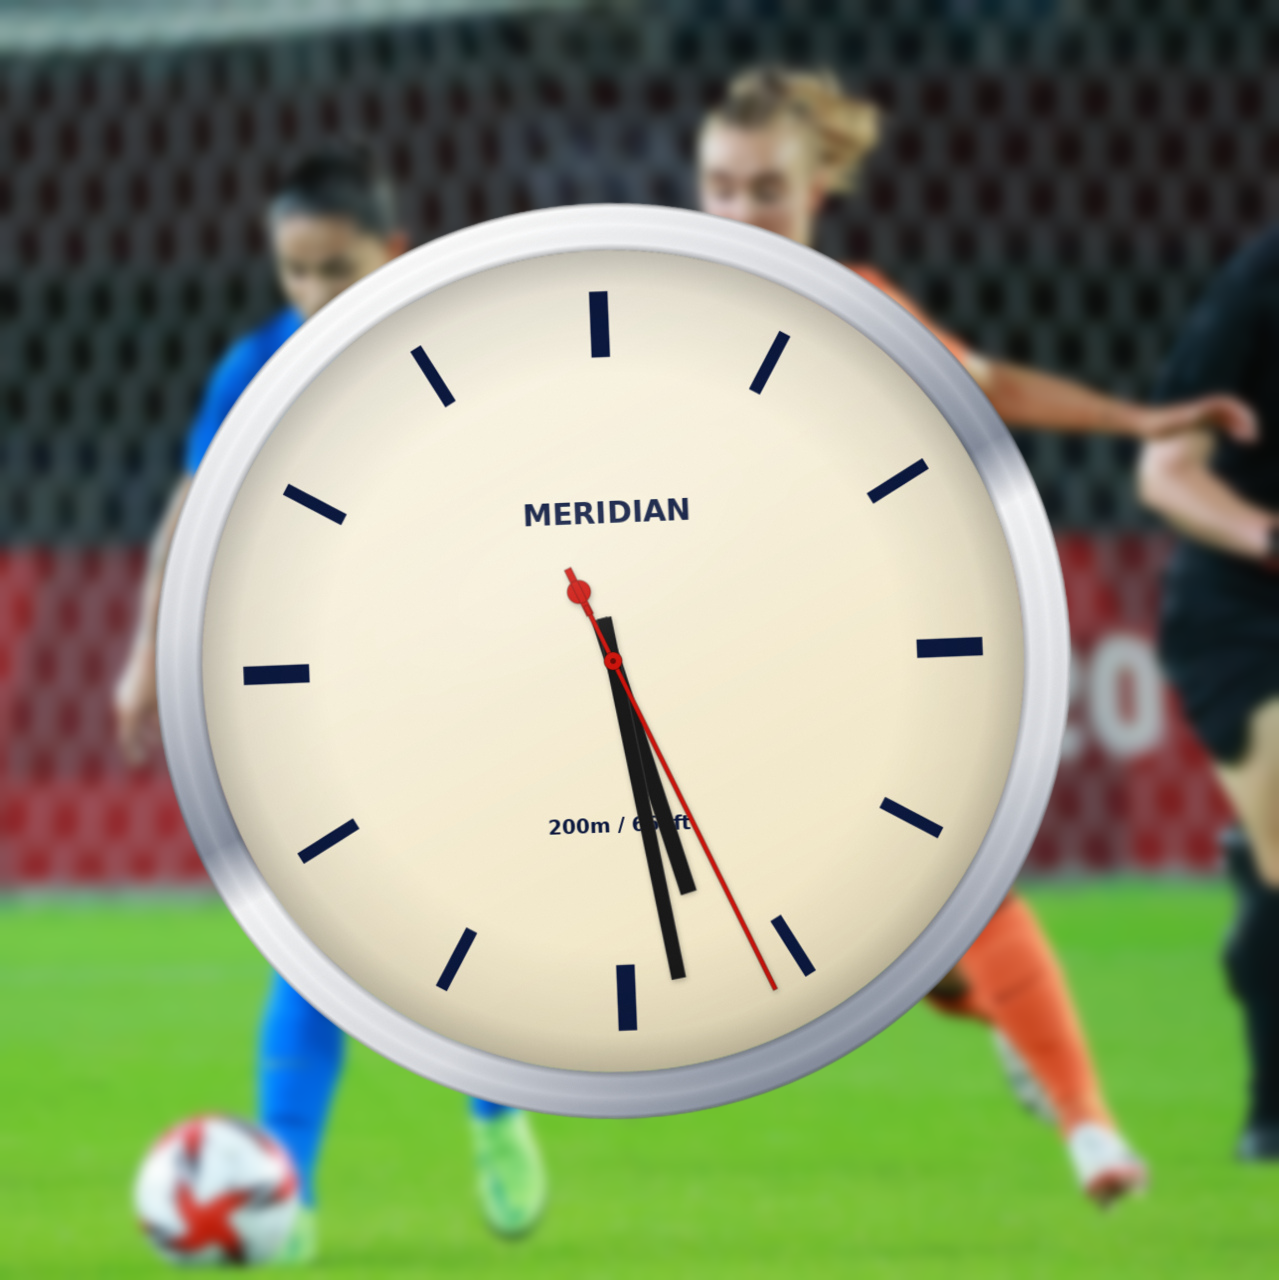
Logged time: 5,28,26
